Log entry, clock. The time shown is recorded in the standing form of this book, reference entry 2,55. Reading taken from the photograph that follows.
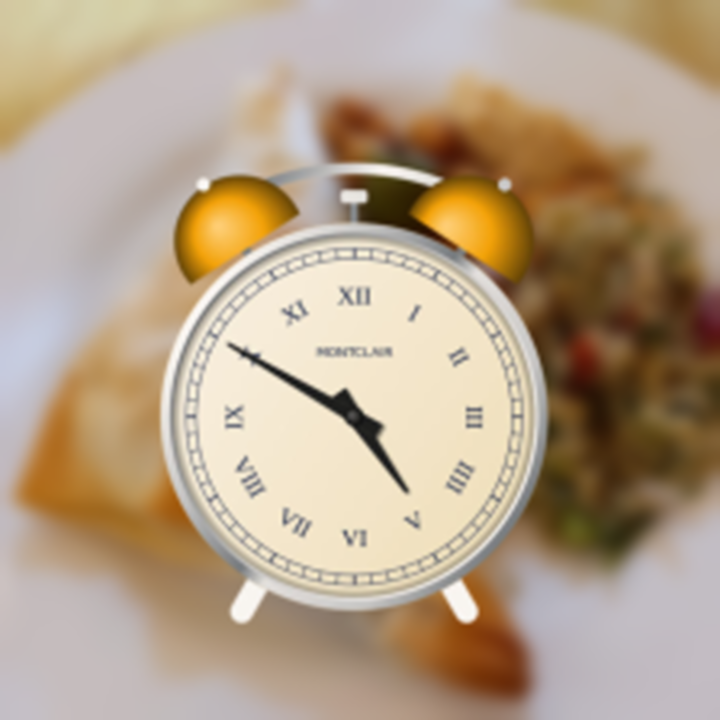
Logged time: 4,50
